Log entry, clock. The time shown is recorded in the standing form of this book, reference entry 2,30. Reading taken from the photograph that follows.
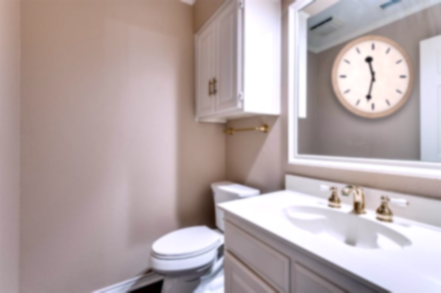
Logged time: 11,32
